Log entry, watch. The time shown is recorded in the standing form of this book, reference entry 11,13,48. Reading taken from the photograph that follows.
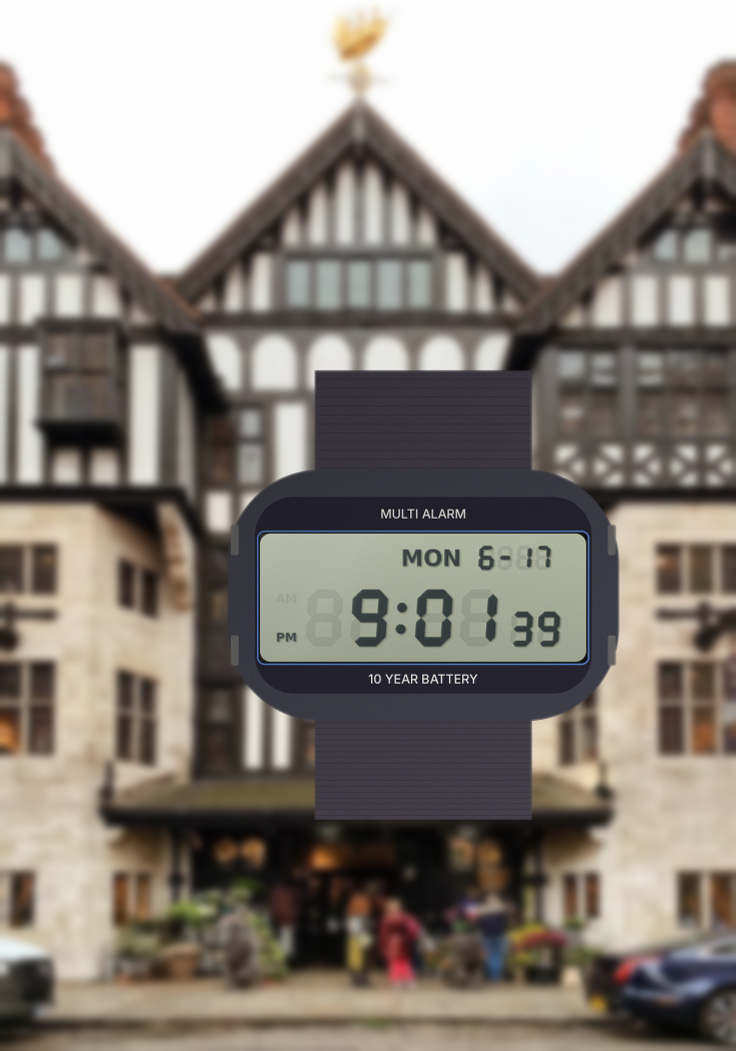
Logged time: 9,01,39
